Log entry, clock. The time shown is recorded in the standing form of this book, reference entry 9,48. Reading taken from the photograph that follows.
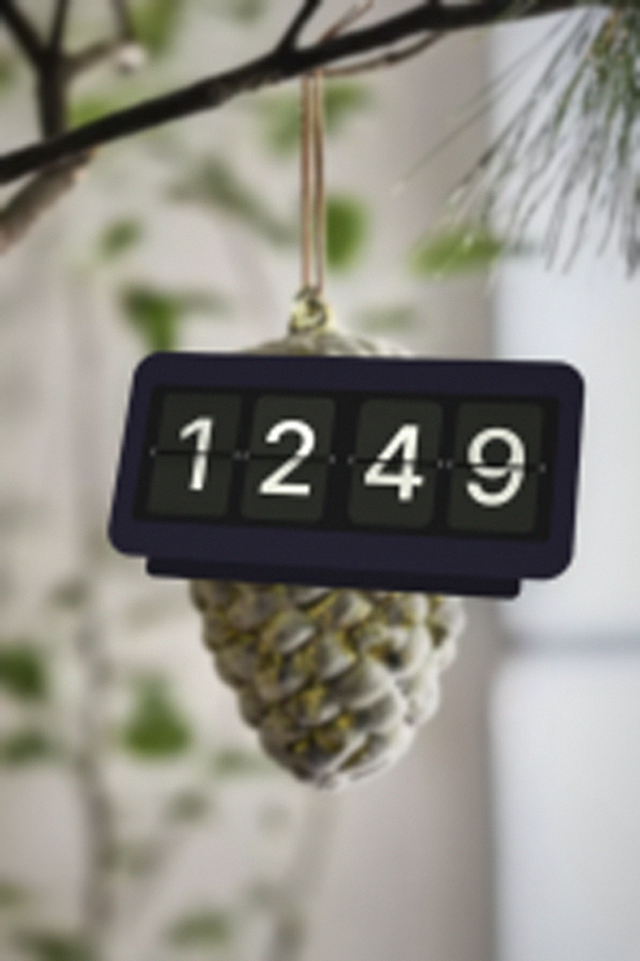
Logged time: 12,49
